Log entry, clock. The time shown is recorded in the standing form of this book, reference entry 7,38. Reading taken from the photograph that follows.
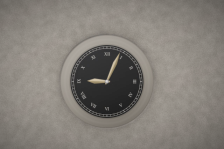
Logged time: 9,04
